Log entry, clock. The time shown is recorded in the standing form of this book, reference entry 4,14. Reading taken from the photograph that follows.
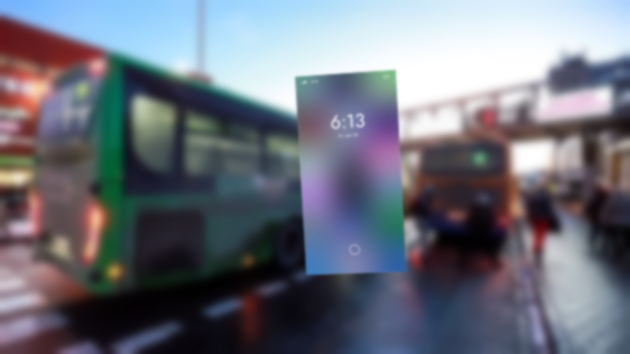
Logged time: 6,13
